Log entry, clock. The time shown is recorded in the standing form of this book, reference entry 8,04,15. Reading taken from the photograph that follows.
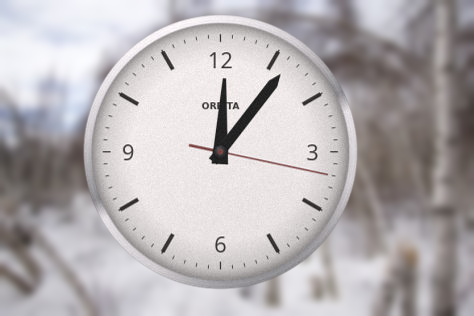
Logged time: 12,06,17
